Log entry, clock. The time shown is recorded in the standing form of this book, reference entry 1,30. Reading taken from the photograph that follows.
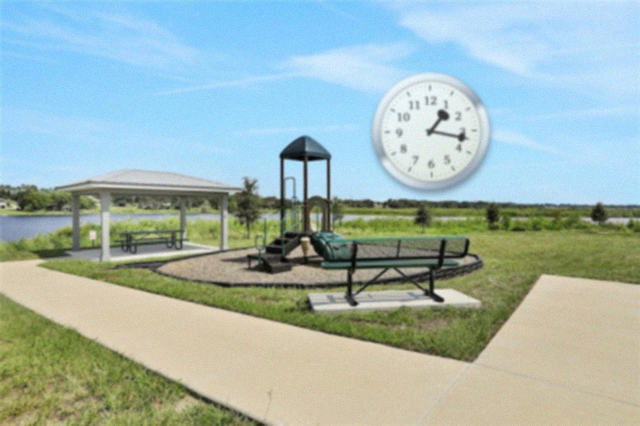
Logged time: 1,17
